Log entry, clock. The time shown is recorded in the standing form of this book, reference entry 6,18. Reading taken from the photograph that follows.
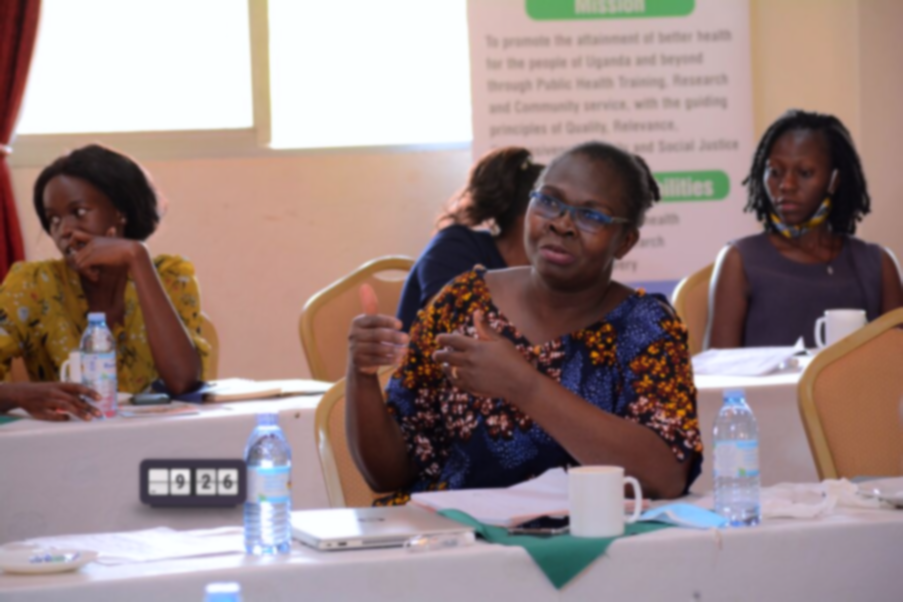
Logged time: 9,26
